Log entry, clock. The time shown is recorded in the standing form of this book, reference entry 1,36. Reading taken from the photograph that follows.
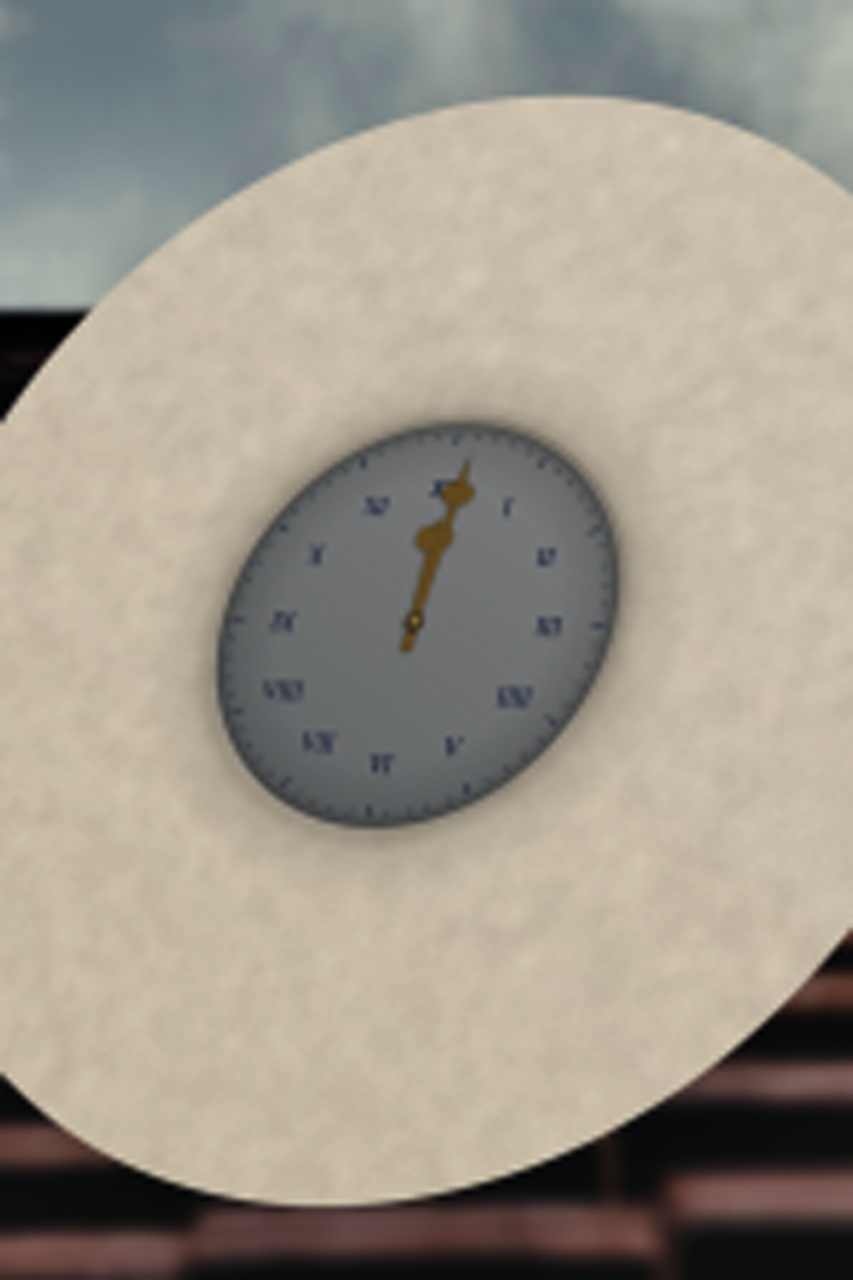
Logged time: 12,01
